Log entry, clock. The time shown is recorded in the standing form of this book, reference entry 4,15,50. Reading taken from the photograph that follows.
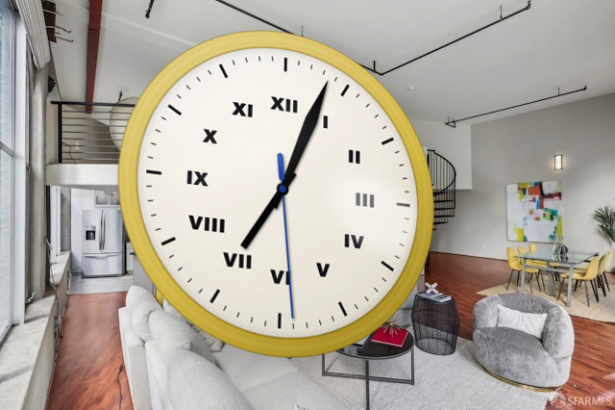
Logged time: 7,03,29
